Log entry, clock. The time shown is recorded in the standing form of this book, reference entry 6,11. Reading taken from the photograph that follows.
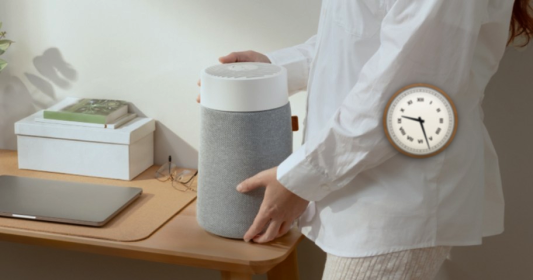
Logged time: 9,27
